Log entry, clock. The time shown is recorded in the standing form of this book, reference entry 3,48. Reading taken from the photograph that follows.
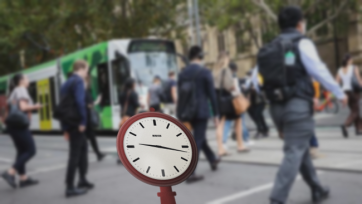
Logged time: 9,17
